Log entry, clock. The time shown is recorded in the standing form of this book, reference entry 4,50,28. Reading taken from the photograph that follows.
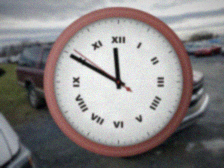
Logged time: 11,49,51
